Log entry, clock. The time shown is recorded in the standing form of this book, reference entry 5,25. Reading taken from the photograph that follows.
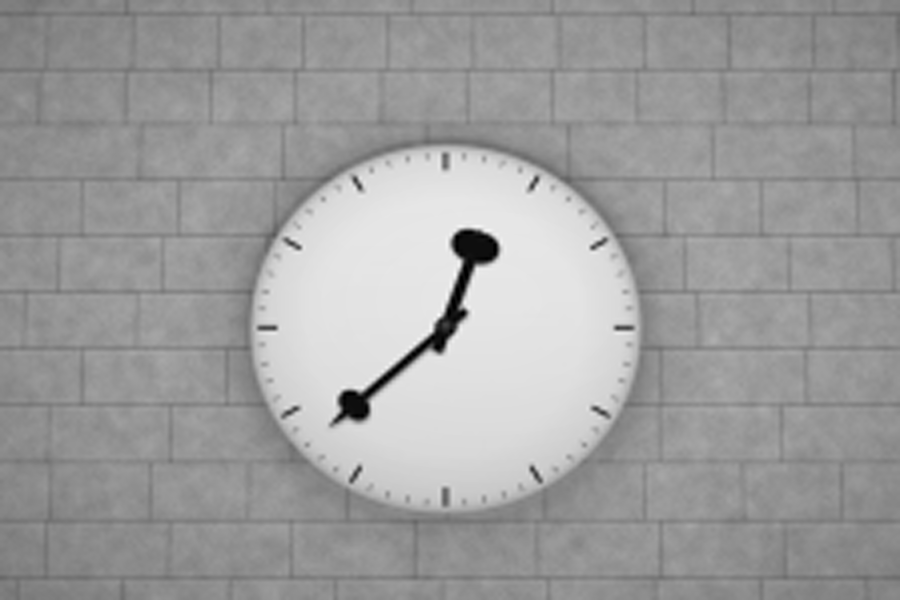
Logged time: 12,38
